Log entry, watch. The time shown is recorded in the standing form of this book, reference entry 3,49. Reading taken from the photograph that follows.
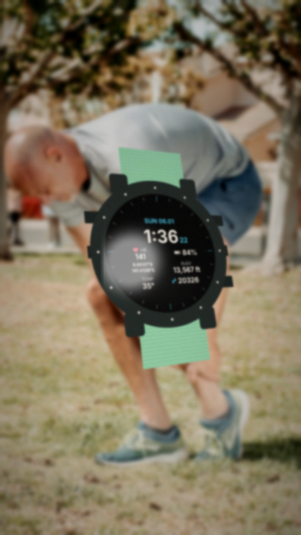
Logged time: 1,36
